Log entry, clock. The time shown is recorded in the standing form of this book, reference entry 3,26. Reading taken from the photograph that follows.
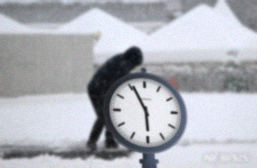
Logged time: 5,56
